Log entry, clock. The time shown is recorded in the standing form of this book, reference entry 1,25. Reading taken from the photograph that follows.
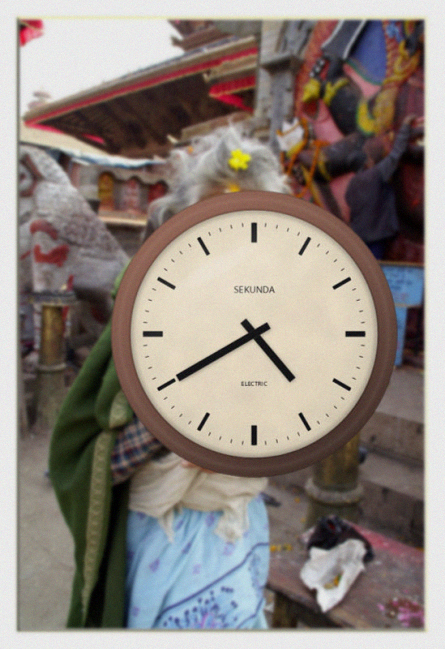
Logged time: 4,40
